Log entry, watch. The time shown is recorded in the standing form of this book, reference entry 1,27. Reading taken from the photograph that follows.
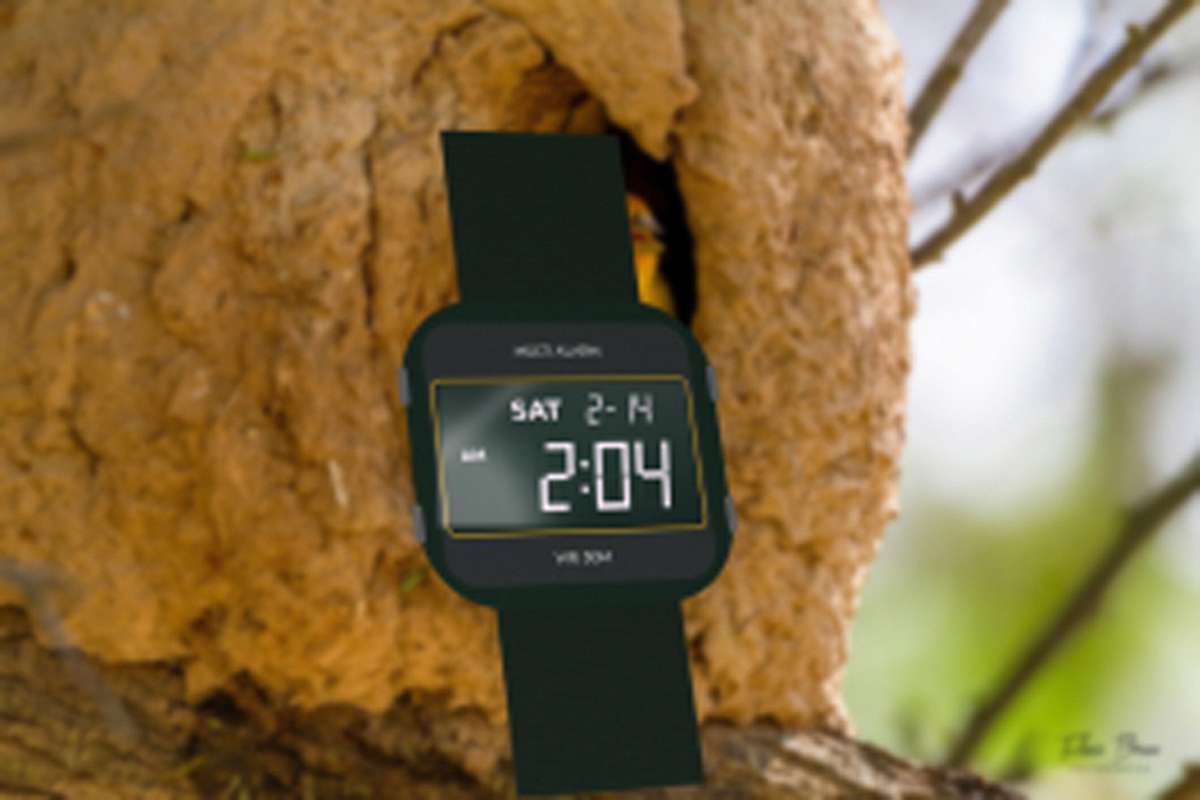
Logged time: 2,04
